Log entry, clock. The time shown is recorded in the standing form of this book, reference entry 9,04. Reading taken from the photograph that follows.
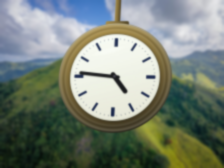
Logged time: 4,46
